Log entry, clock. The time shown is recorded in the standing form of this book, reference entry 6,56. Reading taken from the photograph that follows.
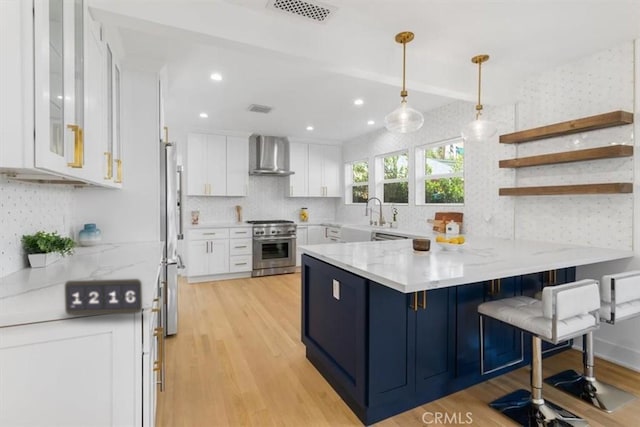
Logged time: 12,16
